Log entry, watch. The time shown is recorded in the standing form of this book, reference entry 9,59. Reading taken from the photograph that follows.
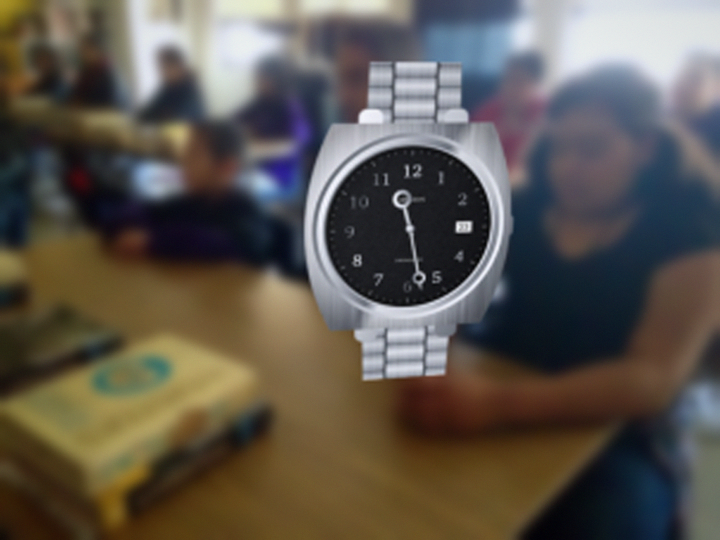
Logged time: 11,28
